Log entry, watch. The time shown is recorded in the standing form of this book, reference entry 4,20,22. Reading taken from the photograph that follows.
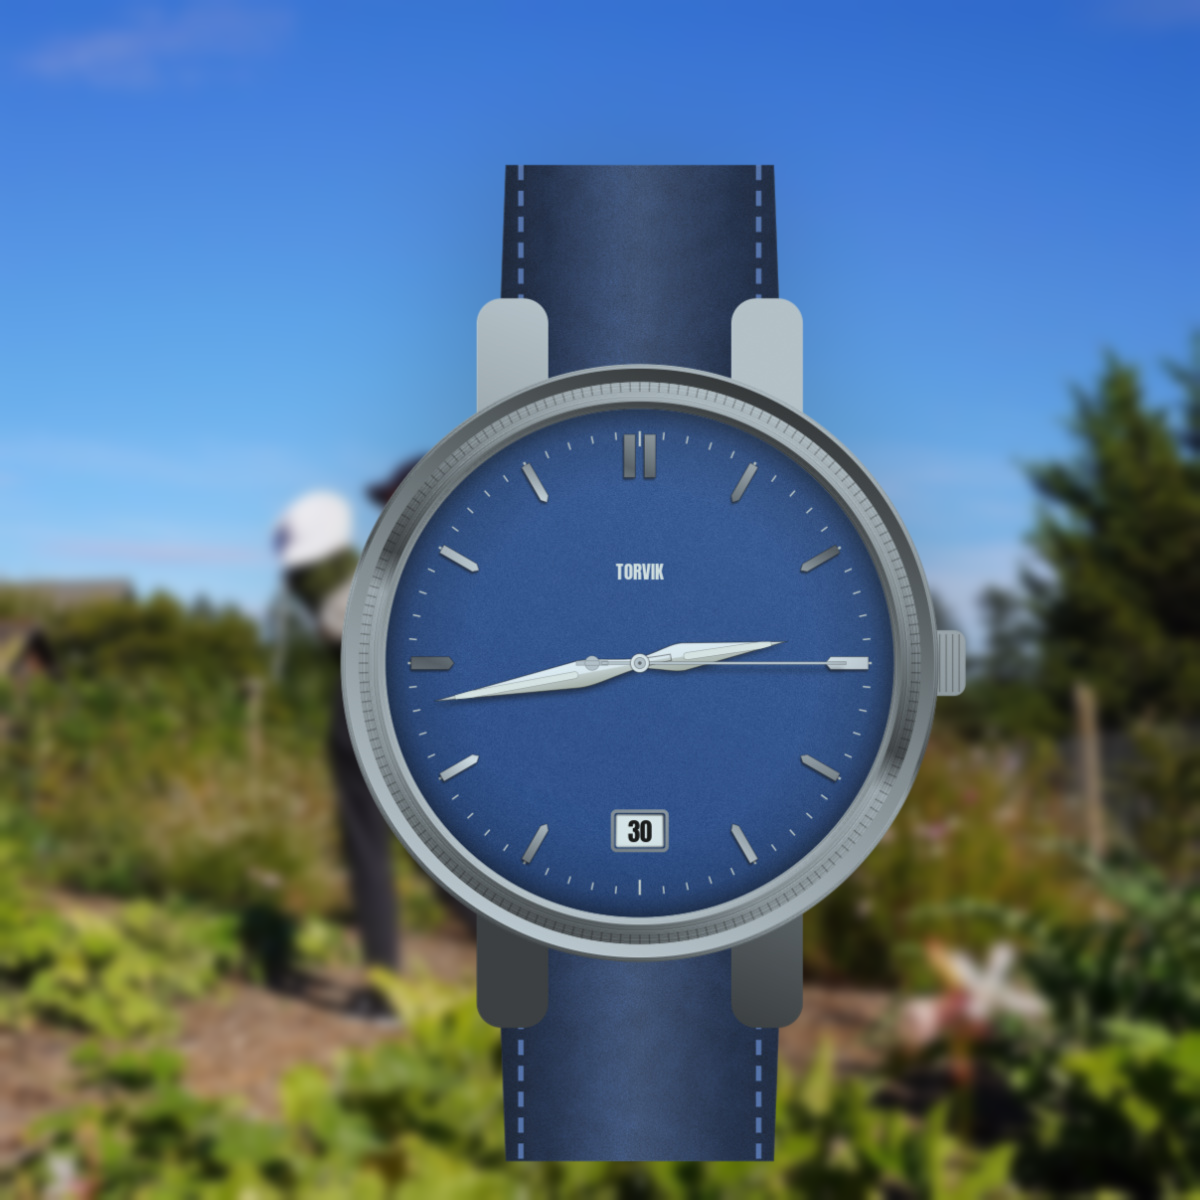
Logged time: 2,43,15
